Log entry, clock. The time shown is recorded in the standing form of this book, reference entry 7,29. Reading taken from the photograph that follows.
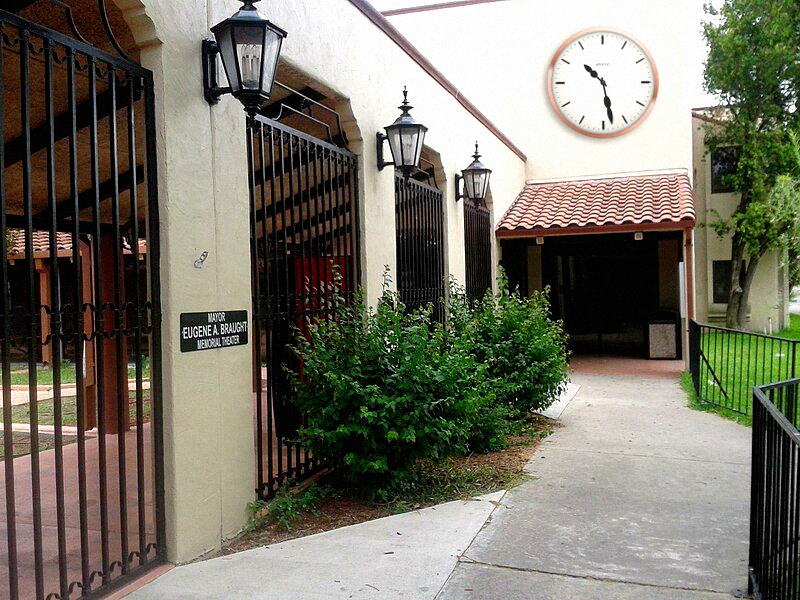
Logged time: 10,28
